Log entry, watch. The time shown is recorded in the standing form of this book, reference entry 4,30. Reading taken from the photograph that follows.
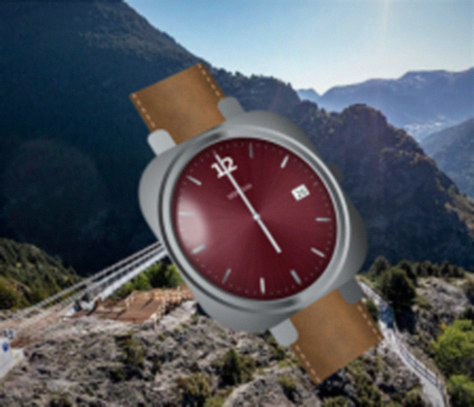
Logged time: 6,00
